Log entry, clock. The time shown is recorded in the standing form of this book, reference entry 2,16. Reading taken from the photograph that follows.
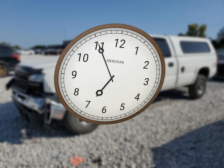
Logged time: 6,55
